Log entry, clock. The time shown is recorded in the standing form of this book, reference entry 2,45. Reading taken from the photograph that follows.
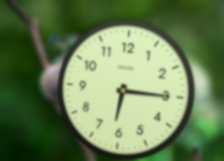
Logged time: 6,15
